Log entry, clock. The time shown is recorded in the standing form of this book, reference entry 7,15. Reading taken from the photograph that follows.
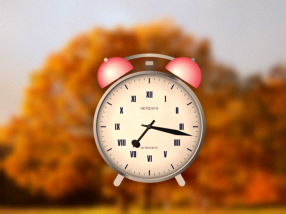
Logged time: 7,17
